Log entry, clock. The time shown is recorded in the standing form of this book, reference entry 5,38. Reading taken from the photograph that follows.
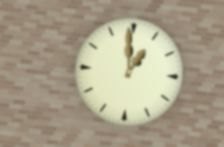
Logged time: 12,59
